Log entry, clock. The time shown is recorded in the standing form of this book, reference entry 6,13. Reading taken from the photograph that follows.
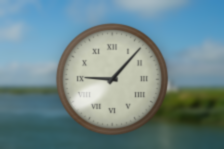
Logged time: 9,07
